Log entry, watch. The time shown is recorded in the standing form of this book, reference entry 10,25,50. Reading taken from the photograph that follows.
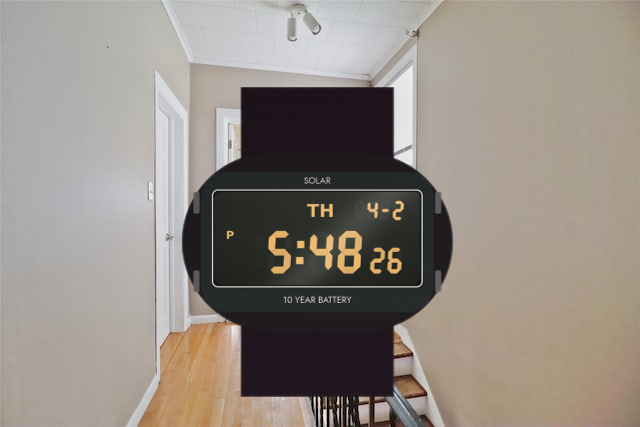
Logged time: 5,48,26
